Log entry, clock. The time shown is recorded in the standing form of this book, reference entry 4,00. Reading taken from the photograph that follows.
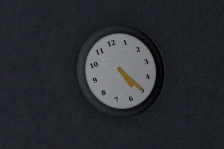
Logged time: 5,25
